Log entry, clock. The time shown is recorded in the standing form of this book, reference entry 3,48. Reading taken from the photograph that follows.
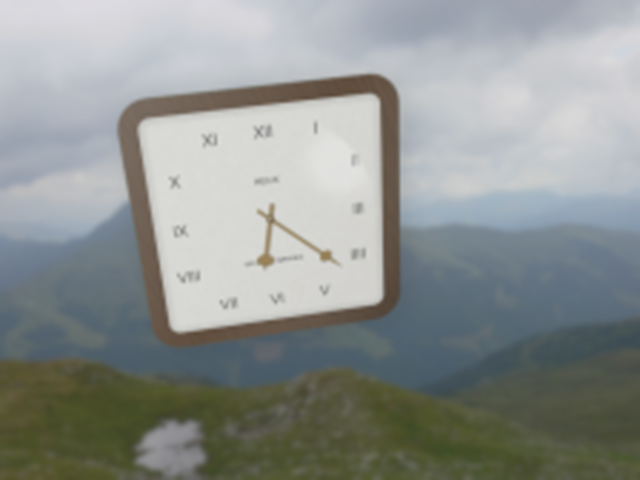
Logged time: 6,22
